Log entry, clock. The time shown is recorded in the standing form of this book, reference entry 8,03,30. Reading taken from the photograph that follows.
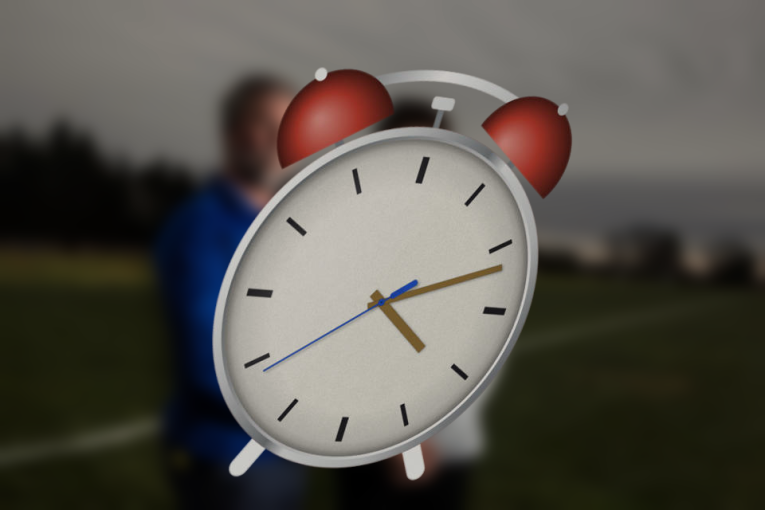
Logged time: 4,11,39
